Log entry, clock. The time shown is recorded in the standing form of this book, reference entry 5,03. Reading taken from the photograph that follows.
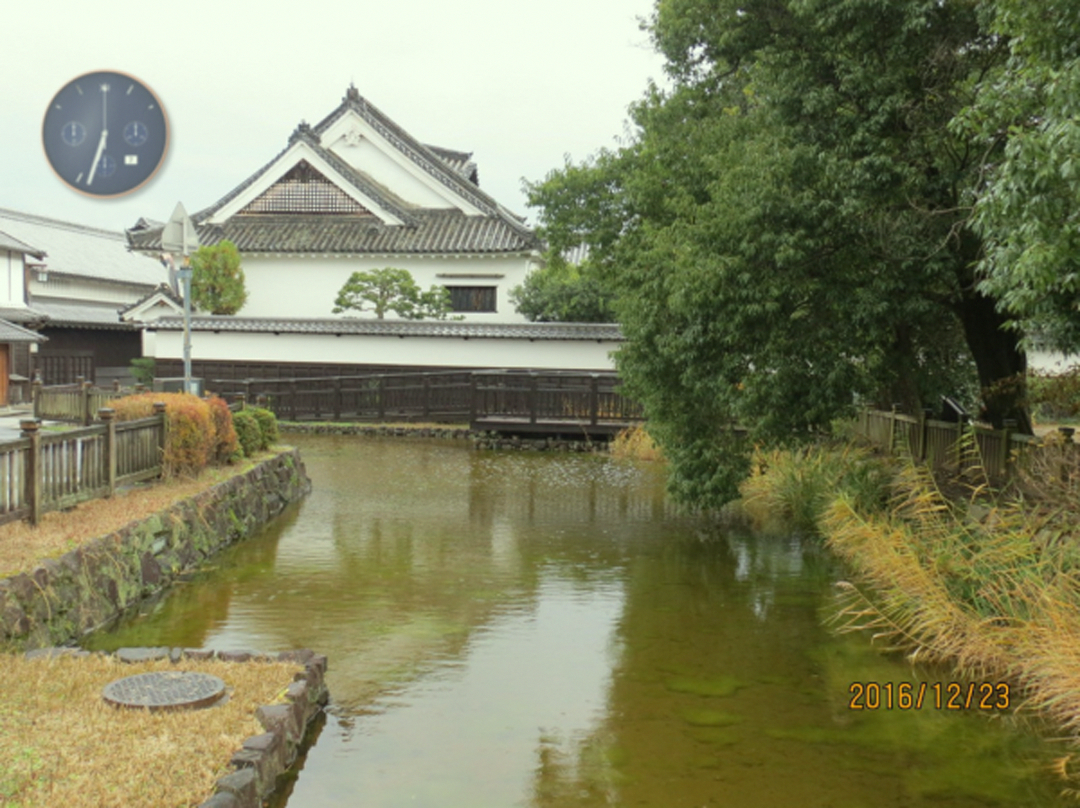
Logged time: 6,33
